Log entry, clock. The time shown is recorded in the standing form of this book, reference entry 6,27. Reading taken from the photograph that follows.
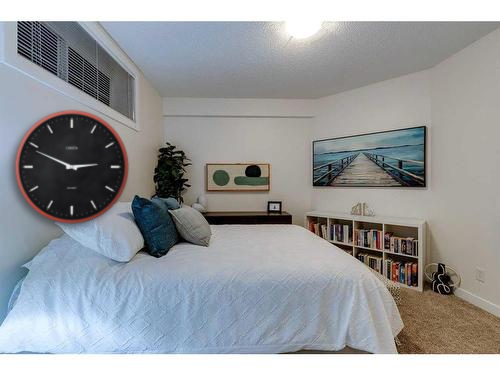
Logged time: 2,49
